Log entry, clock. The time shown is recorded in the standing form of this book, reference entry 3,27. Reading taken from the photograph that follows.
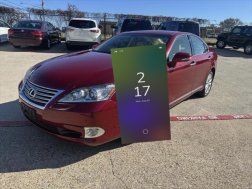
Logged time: 2,17
